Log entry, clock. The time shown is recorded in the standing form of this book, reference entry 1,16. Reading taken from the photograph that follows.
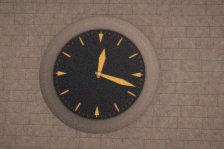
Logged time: 12,18
